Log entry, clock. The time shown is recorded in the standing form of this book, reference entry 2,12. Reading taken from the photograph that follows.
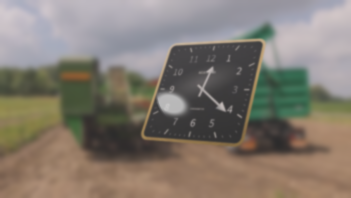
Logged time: 12,21
